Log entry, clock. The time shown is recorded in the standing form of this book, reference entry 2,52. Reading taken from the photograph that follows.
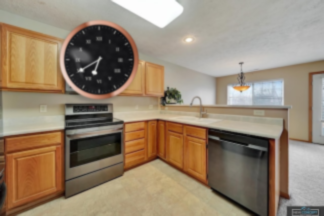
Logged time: 6,40
